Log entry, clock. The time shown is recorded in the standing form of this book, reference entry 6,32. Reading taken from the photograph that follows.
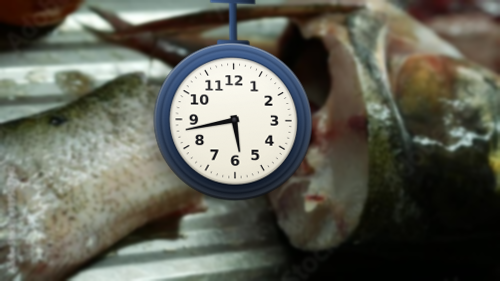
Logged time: 5,43
